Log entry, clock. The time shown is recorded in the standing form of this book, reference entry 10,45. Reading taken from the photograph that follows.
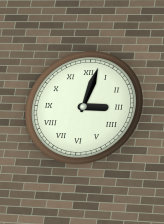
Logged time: 3,02
